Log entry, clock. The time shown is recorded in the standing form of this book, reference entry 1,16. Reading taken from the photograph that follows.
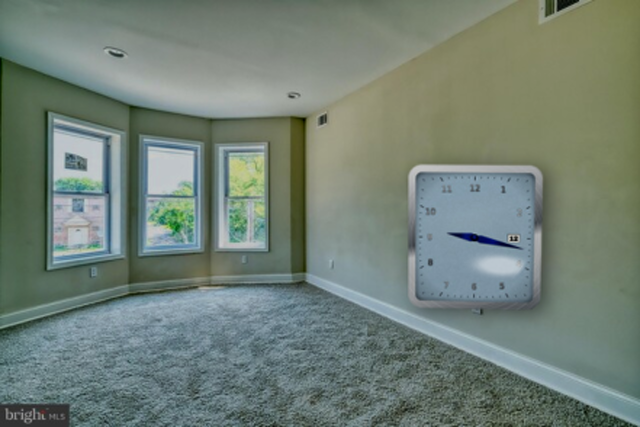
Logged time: 9,17
